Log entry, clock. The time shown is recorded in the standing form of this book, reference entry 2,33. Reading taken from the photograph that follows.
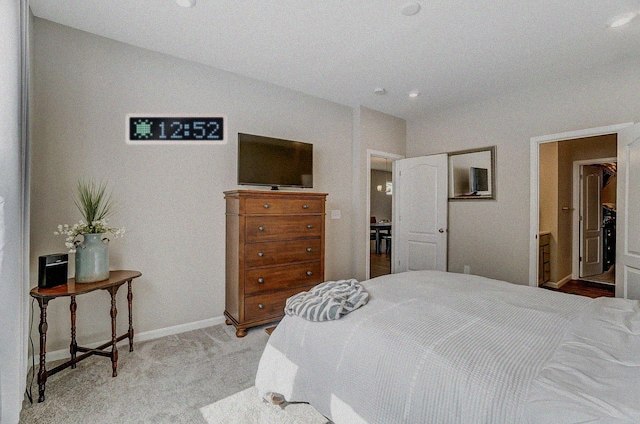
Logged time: 12,52
